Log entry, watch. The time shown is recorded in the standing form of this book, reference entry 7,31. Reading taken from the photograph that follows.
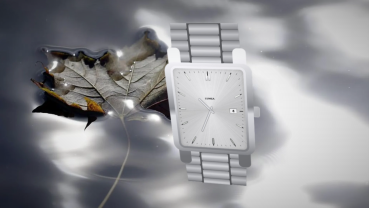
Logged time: 10,34
